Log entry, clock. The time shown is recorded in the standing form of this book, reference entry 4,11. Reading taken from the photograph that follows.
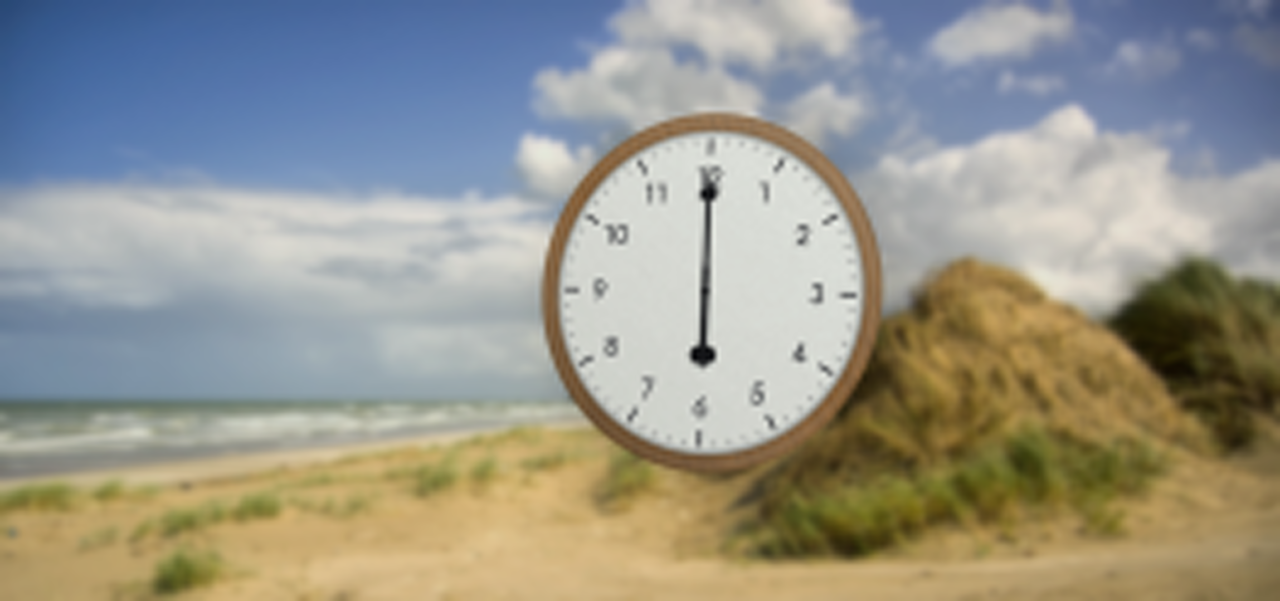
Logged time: 6,00
